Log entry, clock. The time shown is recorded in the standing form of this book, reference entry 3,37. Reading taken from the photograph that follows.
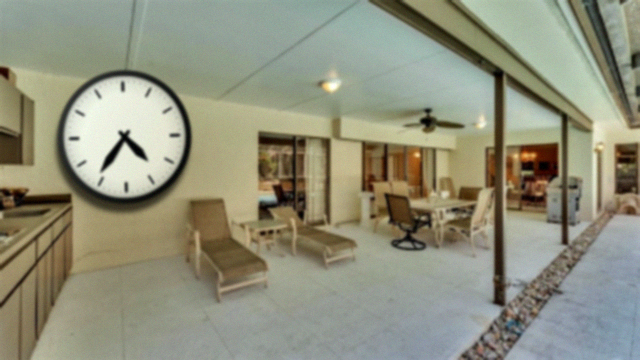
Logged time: 4,36
